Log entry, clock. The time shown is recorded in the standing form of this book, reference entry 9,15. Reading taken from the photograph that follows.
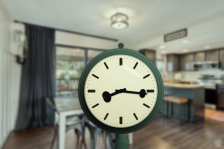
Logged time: 8,16
